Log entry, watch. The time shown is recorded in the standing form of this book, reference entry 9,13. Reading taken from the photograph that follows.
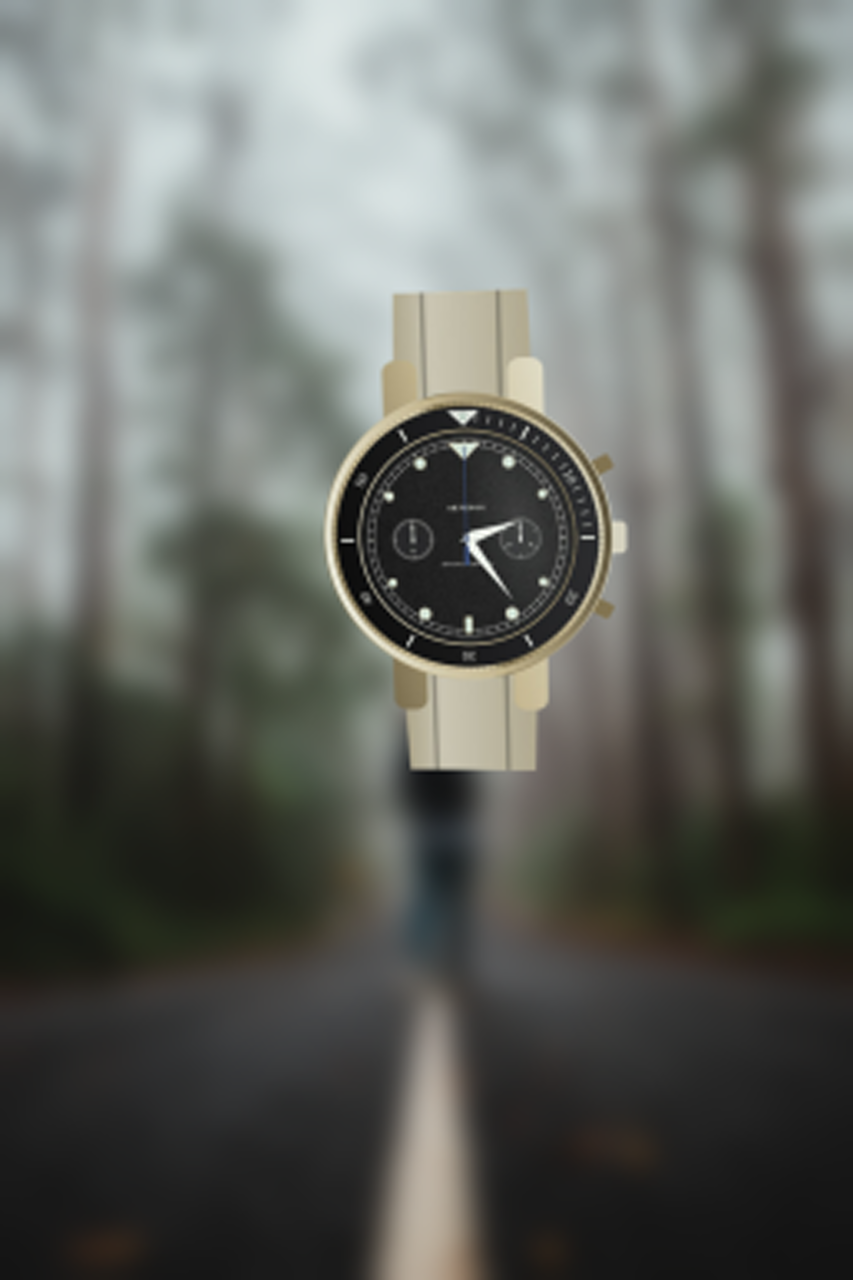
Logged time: 2,24
